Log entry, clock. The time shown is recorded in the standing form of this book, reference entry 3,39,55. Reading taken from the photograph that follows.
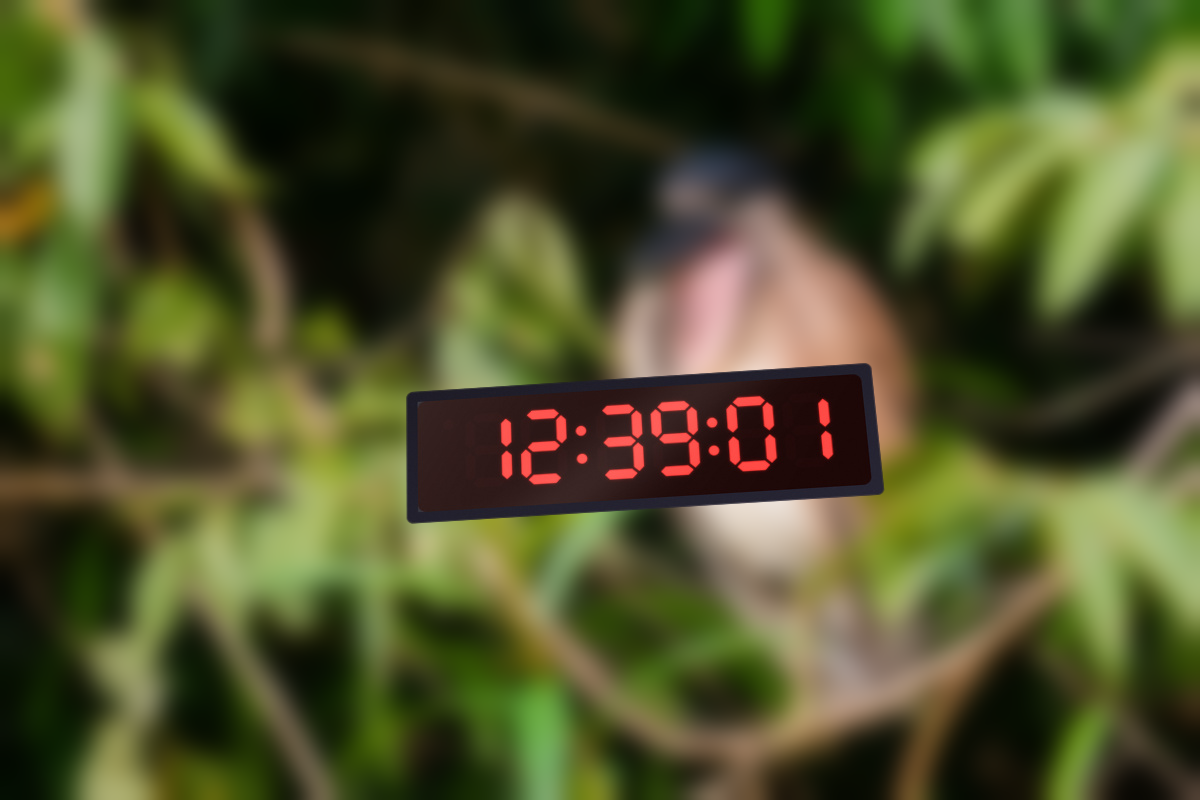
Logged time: 12,39,01
